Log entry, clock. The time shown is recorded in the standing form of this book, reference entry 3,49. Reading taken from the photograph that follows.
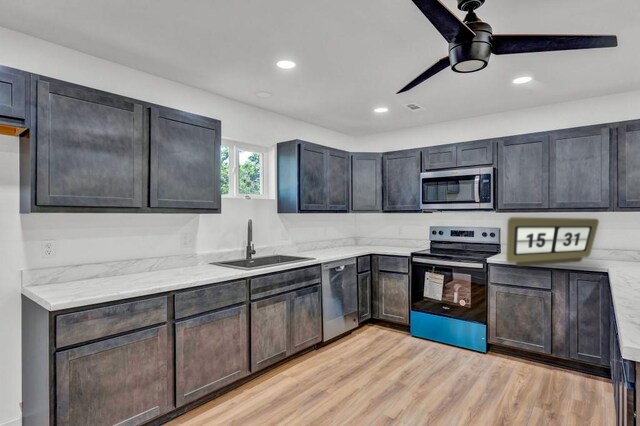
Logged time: 15,31
